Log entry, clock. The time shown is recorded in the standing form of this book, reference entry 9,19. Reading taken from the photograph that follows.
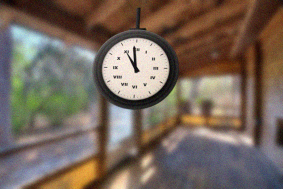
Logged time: 10,59
